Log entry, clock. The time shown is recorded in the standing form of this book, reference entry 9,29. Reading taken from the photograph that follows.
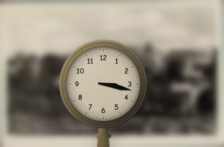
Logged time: 3,17
